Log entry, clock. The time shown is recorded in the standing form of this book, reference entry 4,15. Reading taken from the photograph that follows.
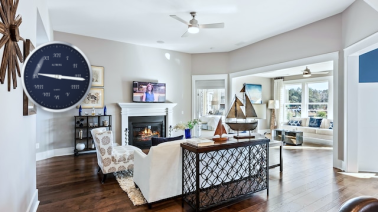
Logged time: 9,16
